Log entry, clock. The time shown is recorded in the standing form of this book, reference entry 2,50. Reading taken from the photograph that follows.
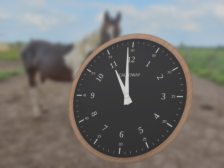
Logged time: 10,59
